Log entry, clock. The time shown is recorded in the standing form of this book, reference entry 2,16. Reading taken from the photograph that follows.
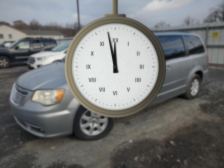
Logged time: 11,58
